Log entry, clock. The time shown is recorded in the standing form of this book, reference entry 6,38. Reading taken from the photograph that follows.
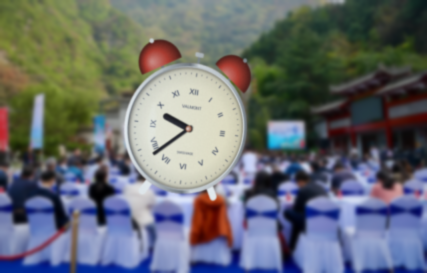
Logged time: 9,38
